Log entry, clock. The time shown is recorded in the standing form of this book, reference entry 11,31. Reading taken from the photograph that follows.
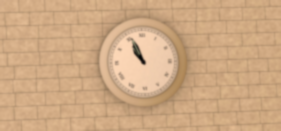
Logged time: 10,56
